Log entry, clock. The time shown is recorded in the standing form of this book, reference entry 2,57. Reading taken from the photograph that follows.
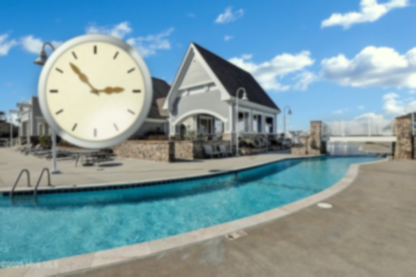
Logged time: 2,53
